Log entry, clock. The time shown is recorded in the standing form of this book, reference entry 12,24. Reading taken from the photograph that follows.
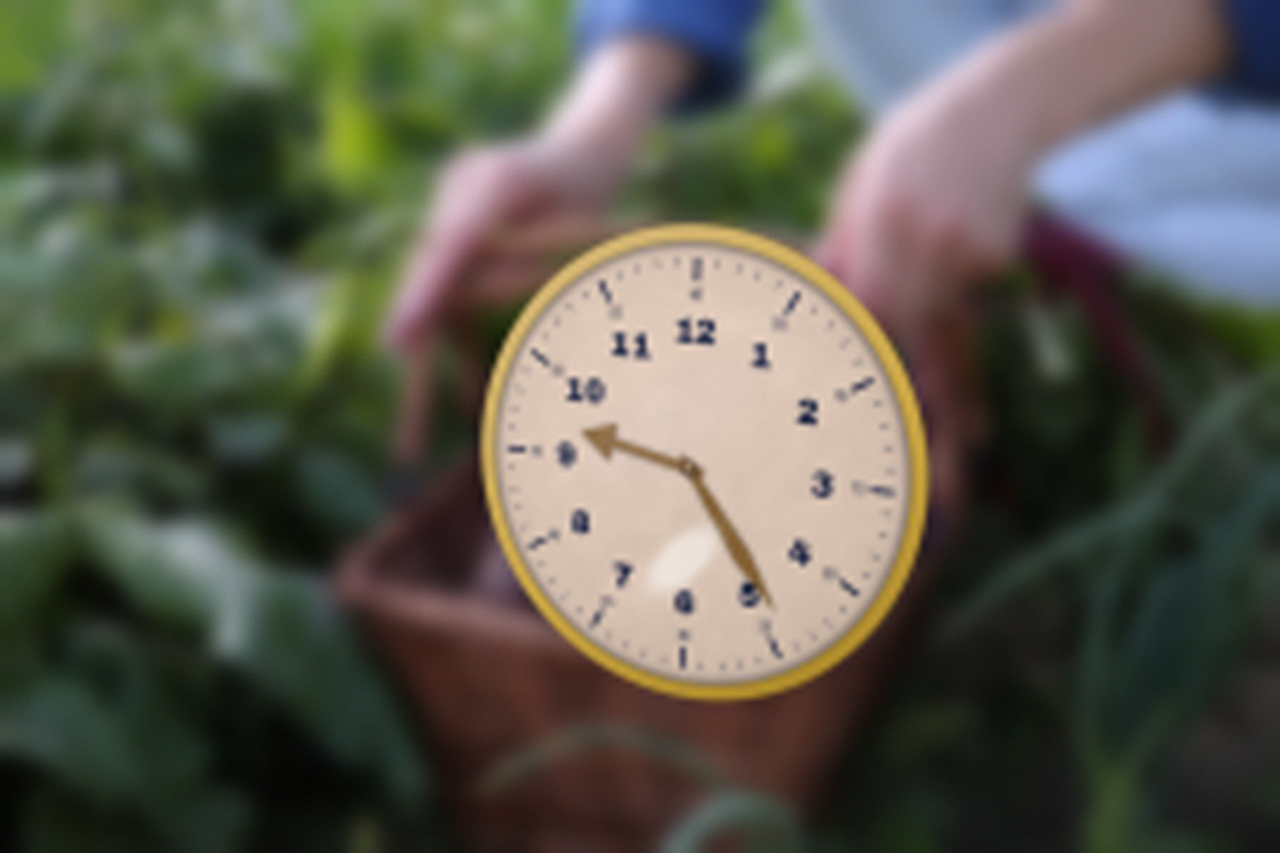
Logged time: 9,24
